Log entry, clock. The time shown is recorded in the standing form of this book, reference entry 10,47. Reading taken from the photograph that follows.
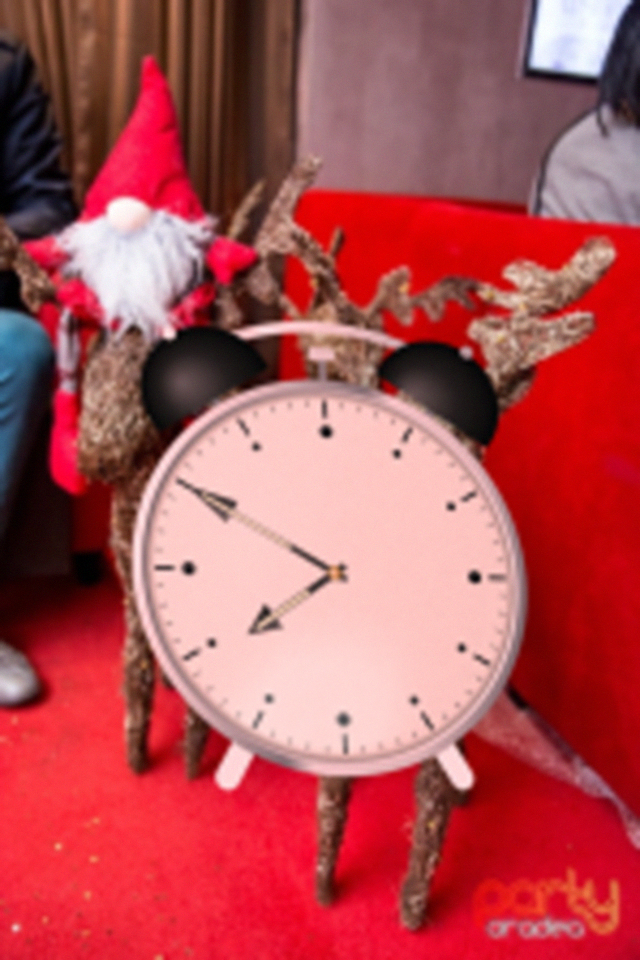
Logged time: 7,50
